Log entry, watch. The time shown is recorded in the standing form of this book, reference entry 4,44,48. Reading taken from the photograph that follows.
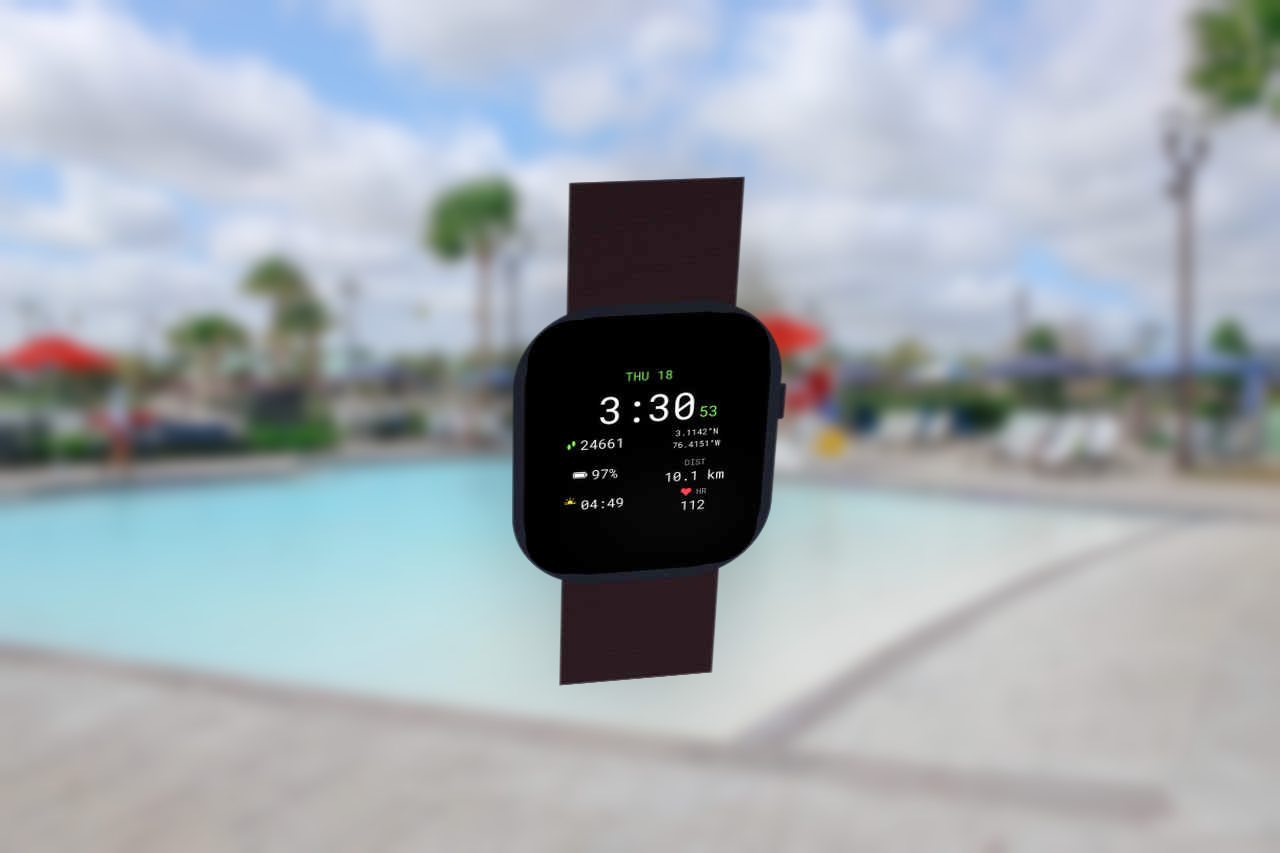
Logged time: 3,30,53
